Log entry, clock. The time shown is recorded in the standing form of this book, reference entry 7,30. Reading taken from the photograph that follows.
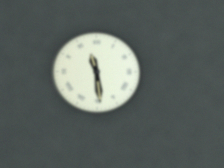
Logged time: 11,29
